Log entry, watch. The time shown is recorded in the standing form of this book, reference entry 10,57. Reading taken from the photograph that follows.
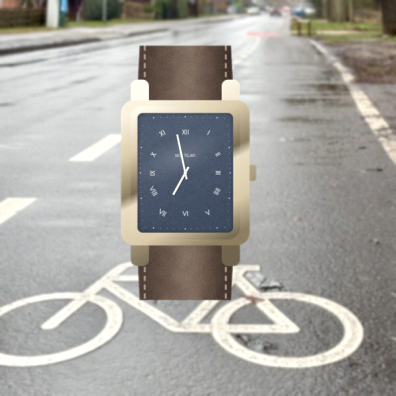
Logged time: 6,58
